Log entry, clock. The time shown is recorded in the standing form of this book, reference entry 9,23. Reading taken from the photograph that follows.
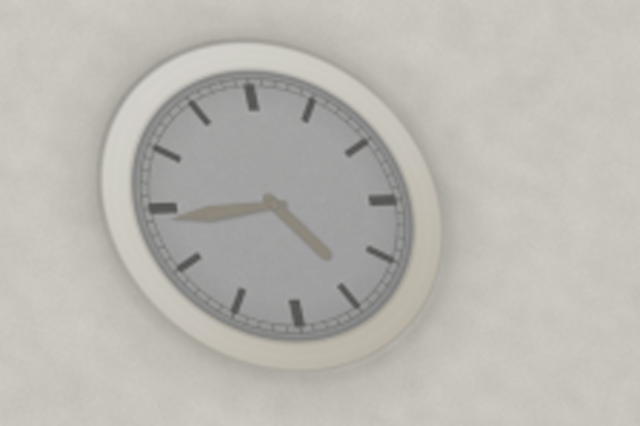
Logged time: 4,44
